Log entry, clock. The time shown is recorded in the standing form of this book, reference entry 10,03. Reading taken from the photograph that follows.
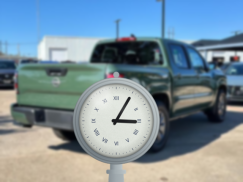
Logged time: 3,05
